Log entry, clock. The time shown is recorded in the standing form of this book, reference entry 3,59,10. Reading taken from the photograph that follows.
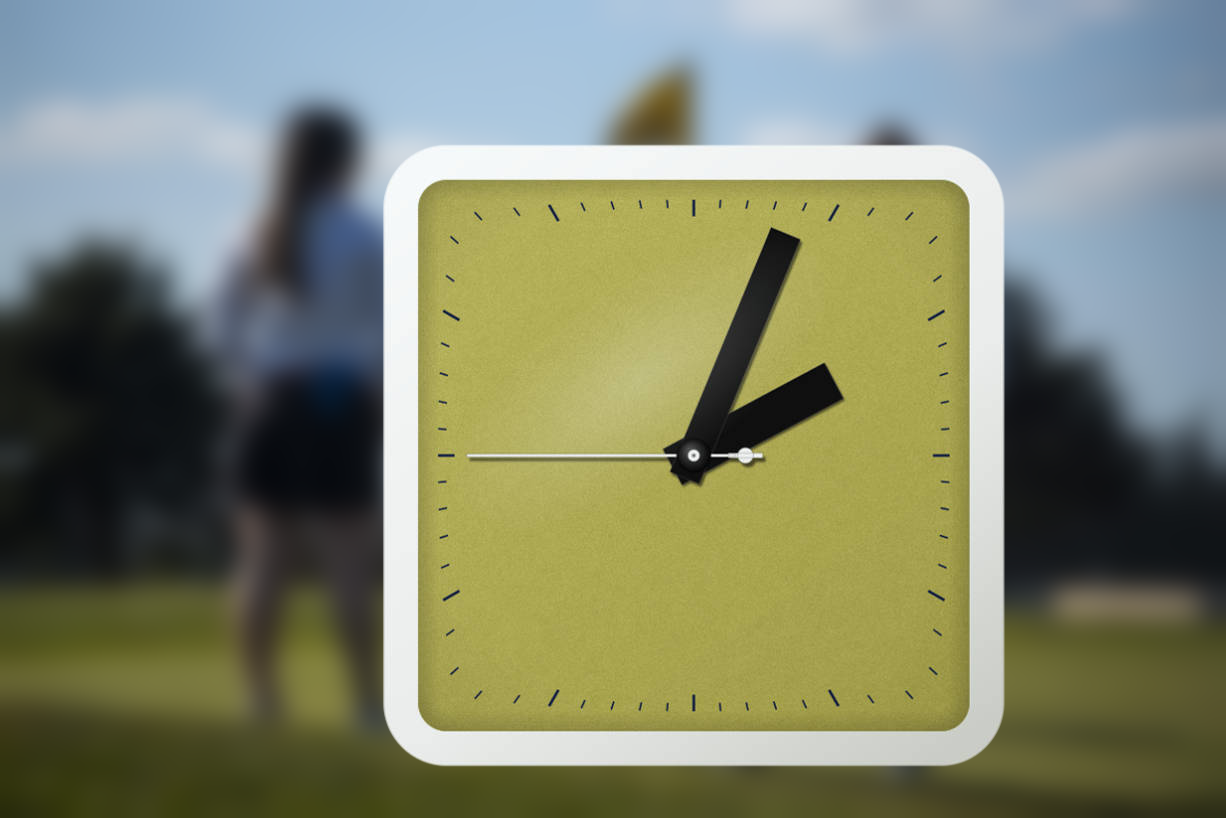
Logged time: 2,03,45
